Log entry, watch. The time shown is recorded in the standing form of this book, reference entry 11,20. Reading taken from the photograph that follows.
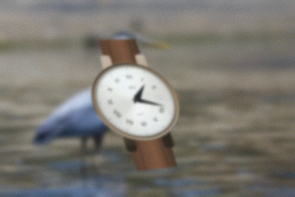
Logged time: 1,18
